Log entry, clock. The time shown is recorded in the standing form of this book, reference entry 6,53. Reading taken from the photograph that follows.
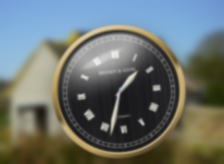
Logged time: 1,33
